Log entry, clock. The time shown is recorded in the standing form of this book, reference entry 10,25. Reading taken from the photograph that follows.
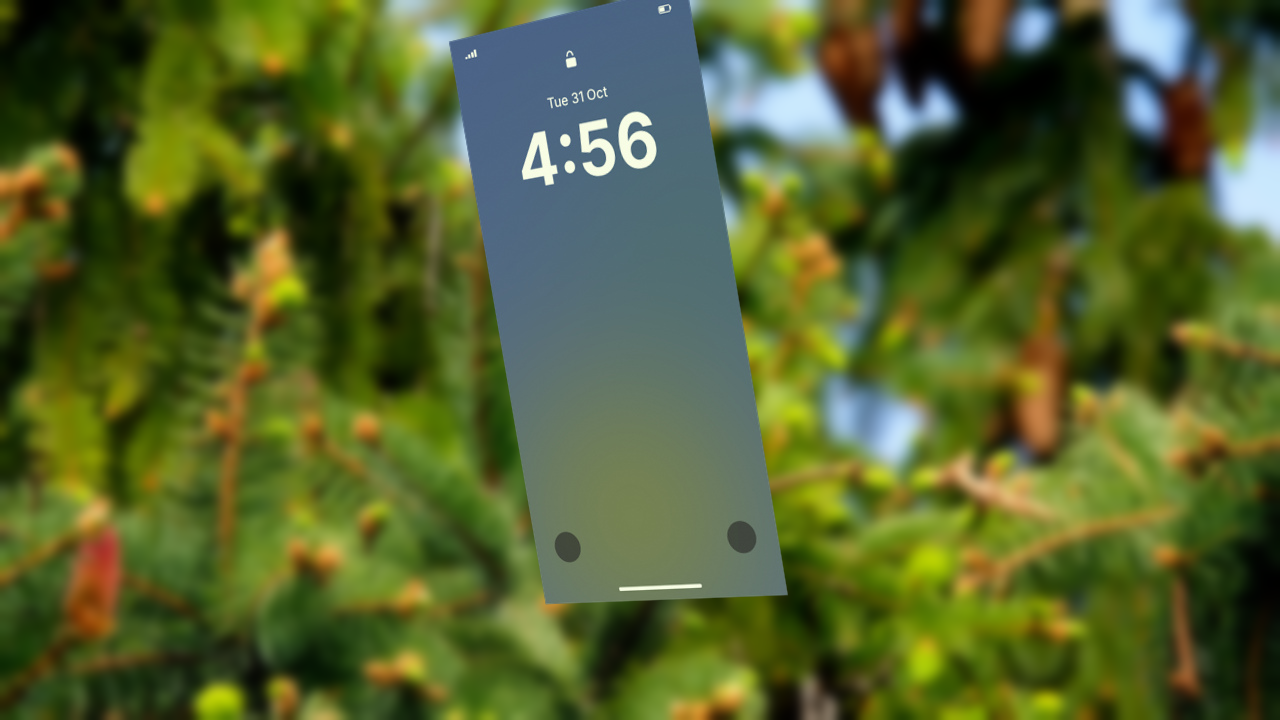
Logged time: 4,56
